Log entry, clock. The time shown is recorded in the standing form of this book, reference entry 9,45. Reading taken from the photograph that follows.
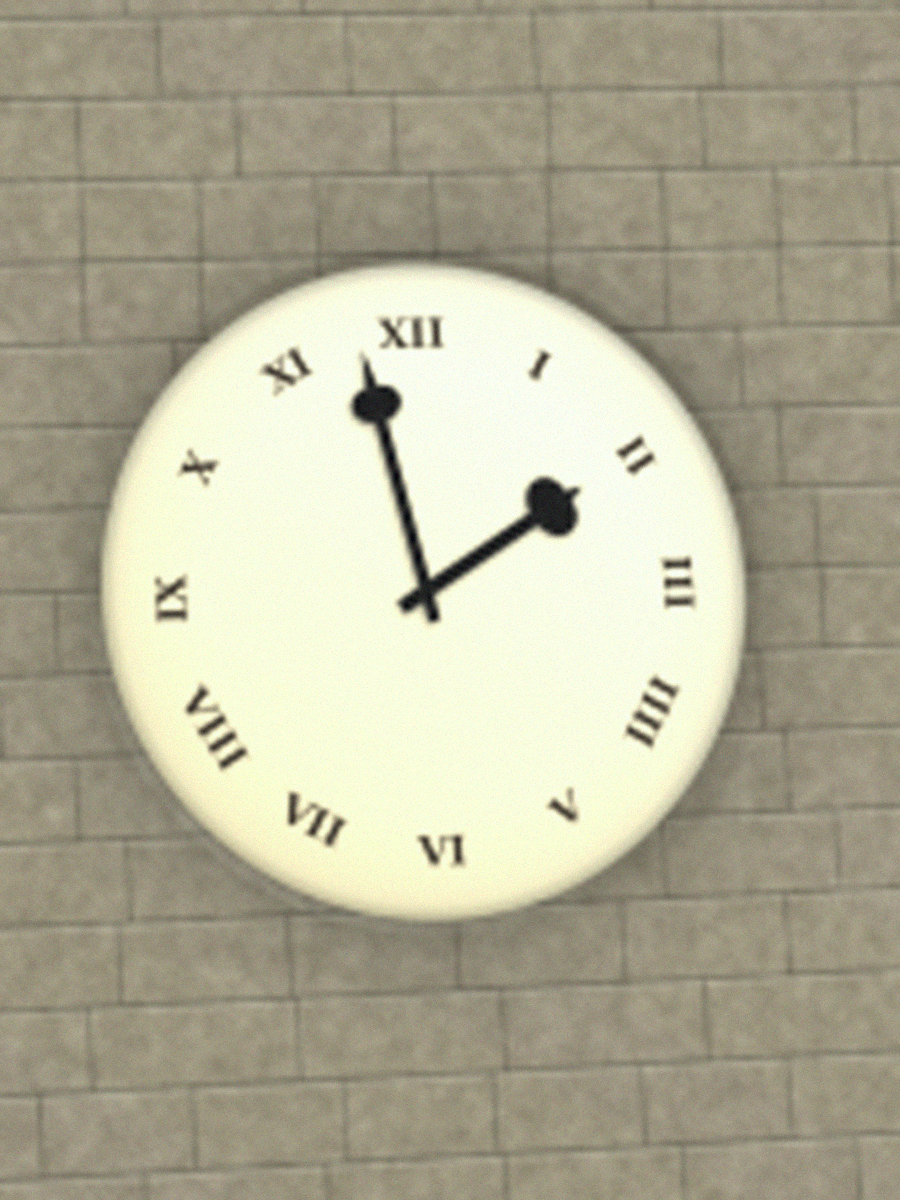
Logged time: 1,58
